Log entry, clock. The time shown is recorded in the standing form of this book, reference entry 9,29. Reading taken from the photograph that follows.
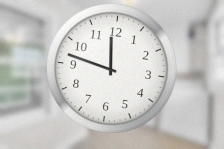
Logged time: 11,47
